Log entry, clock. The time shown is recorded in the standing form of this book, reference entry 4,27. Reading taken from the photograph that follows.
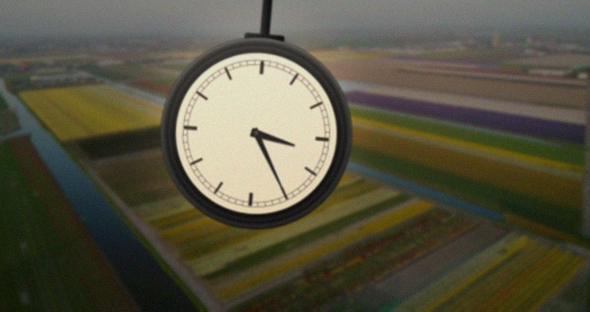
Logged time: 3,25
